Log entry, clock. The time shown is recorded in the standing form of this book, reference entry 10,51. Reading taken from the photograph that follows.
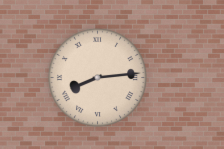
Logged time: 8,14
